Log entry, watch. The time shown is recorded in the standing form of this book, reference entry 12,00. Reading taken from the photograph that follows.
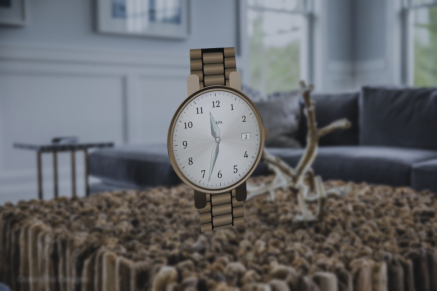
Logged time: 11,33
